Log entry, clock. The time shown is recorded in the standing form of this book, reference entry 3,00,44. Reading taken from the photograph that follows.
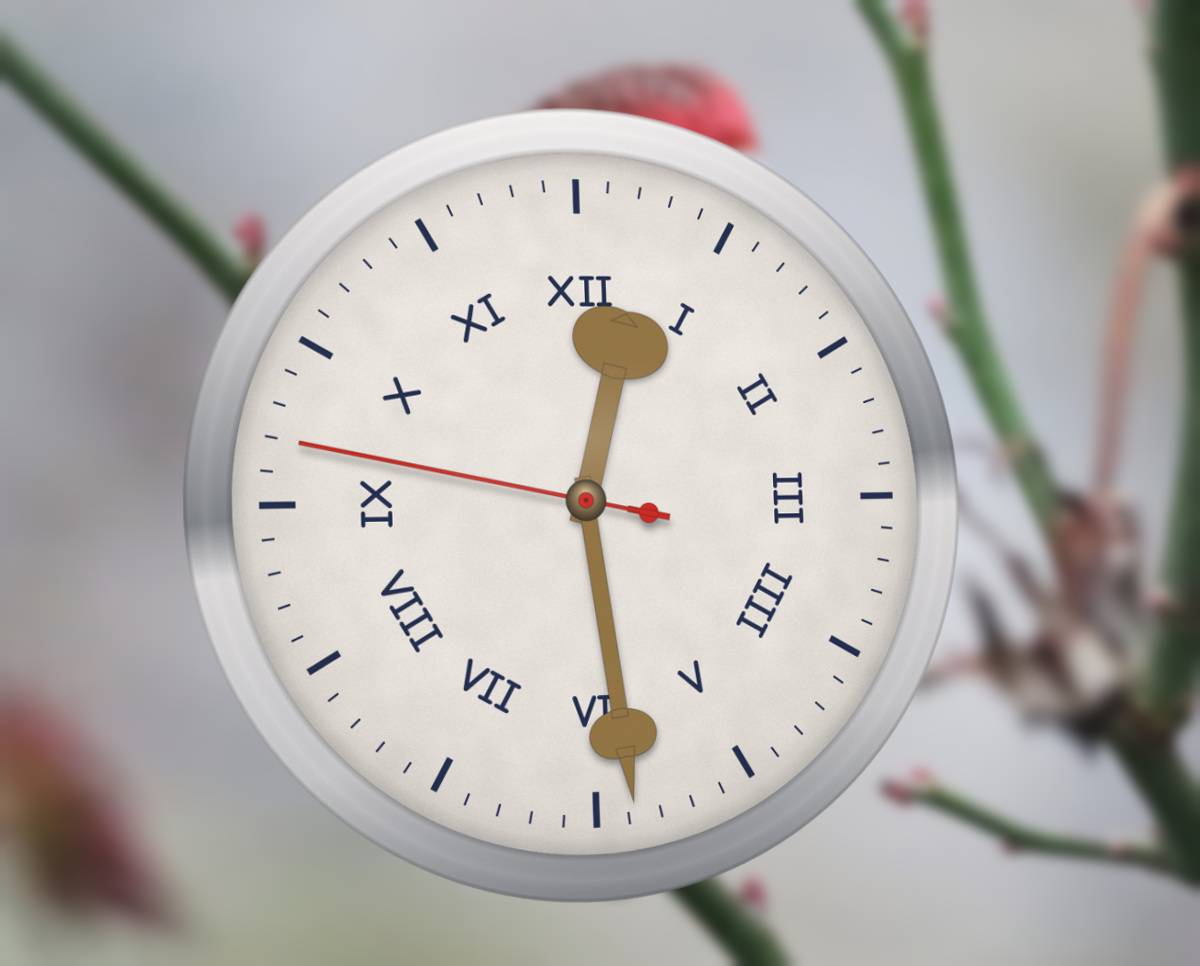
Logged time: 12,28,47
